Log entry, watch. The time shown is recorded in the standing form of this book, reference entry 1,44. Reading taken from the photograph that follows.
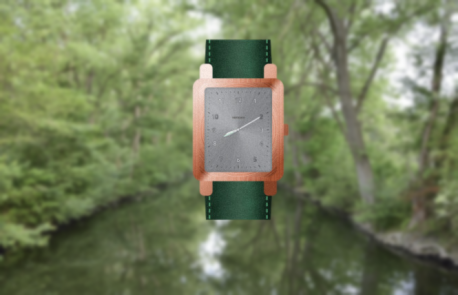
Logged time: 8,10
